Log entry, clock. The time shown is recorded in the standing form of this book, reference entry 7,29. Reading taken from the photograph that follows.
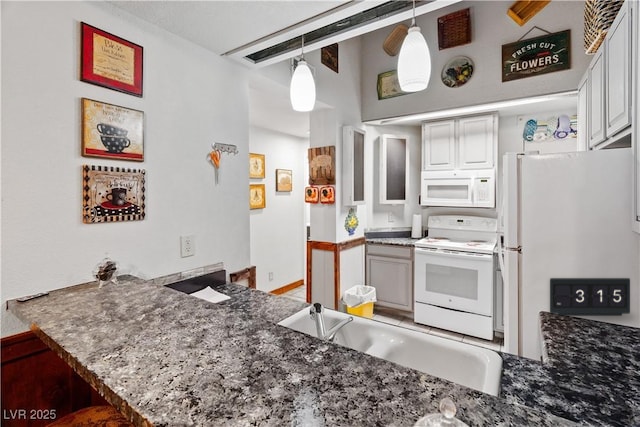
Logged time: 3,15
